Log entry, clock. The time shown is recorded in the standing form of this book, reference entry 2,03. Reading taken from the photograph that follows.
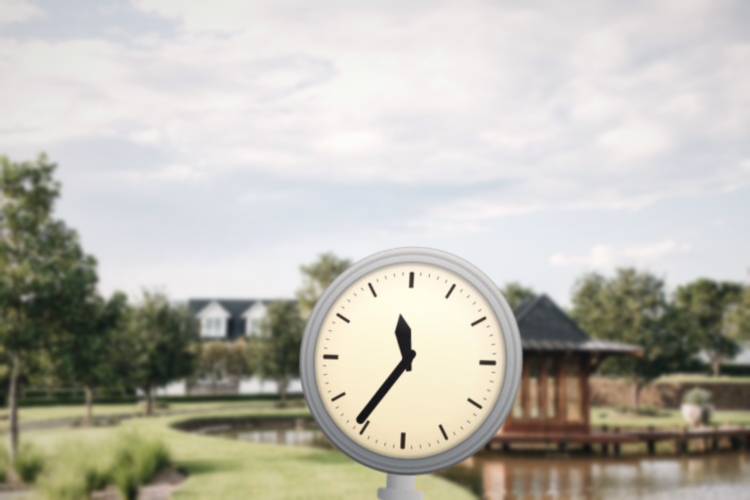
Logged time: 11,36
